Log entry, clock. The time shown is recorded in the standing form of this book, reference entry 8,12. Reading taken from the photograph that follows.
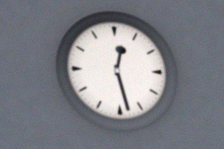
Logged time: 12,28
